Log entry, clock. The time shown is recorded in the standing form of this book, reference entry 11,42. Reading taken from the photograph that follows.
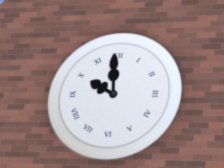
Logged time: 9,59
